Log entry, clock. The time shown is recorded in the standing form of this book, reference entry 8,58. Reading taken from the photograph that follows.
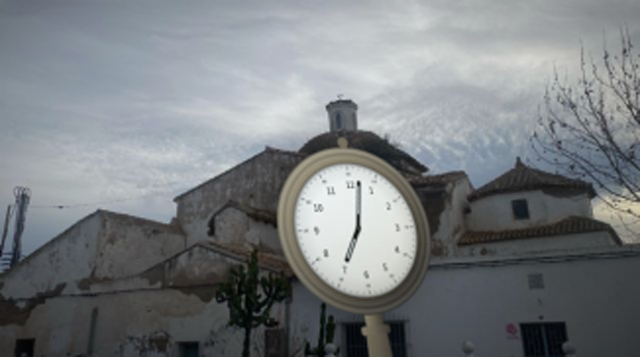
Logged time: 7,02
